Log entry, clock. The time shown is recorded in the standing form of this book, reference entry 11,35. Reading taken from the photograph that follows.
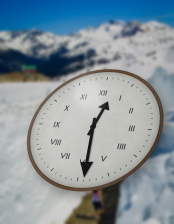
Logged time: 12,29
